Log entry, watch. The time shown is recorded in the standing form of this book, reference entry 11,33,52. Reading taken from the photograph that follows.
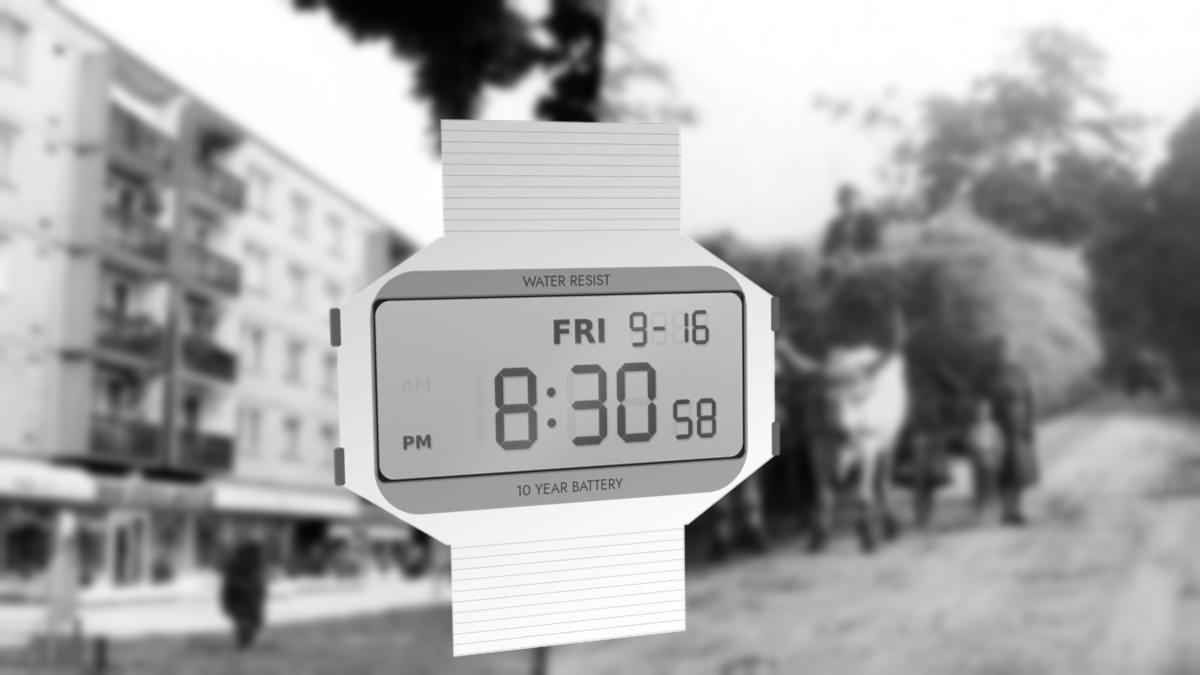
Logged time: 8,30,58
